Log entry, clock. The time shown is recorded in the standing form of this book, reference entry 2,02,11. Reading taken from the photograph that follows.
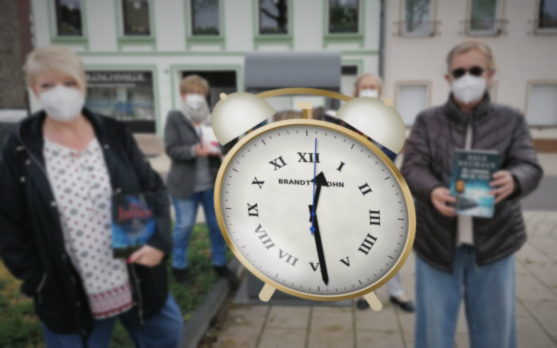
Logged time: 12,29,01
